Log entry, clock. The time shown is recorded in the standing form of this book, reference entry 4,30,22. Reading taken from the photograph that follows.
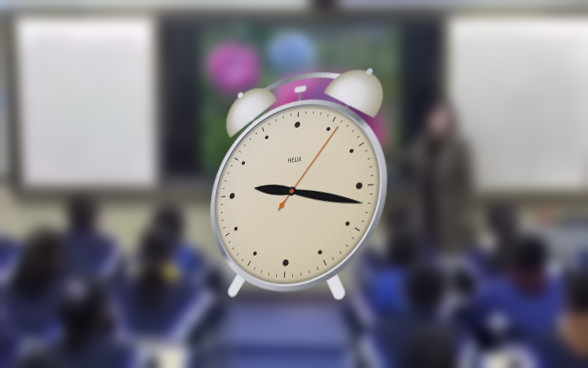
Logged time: 9,17,06
